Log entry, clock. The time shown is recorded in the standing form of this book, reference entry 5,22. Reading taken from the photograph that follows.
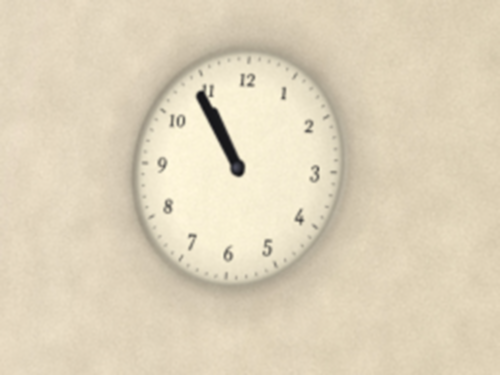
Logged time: 10,54
